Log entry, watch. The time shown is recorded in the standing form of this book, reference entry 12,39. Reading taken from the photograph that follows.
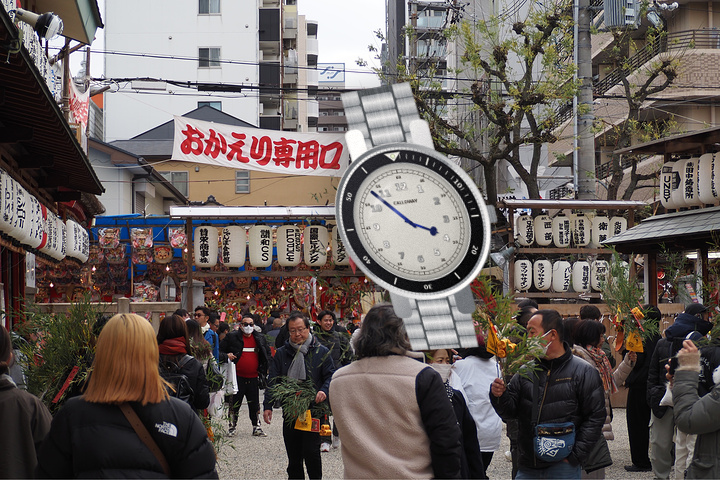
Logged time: 3,53
